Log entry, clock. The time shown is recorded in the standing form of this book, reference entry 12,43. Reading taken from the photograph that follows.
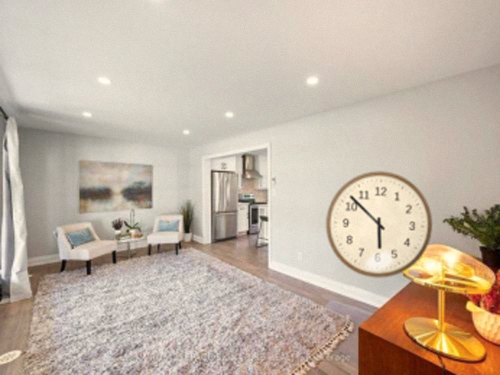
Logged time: 5,52
